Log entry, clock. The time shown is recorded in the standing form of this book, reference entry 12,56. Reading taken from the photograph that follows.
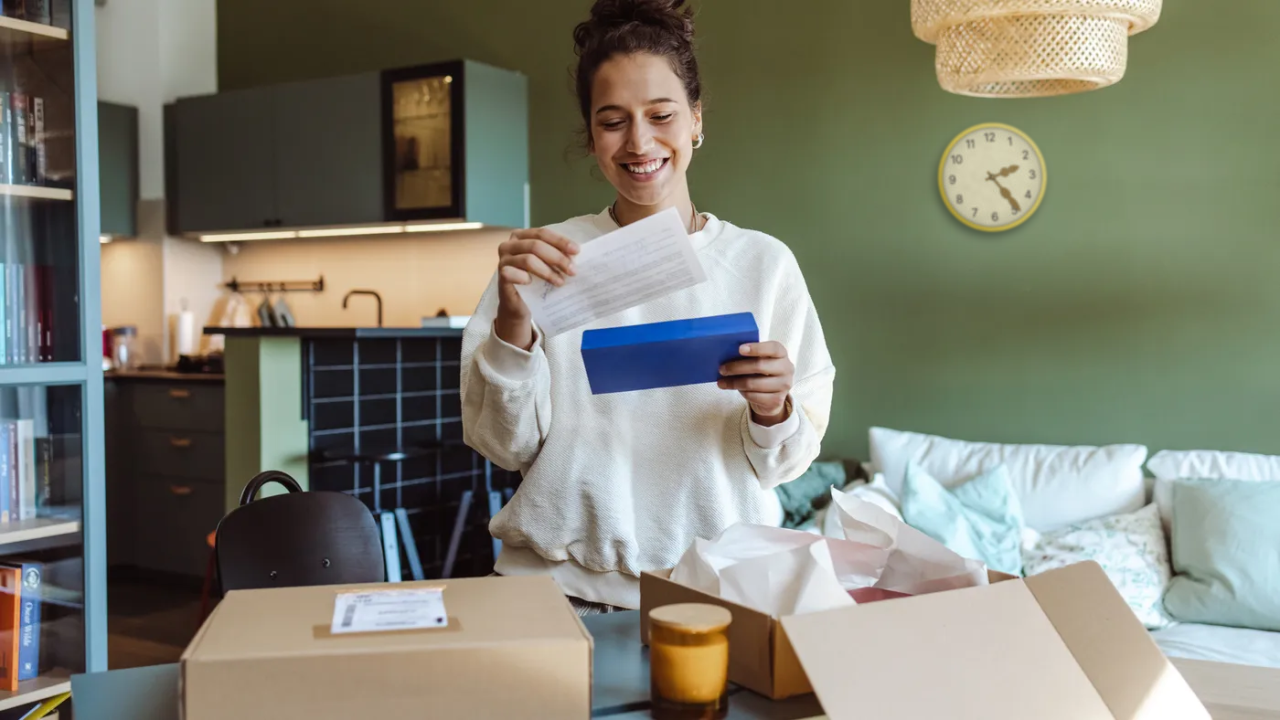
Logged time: 2,24
